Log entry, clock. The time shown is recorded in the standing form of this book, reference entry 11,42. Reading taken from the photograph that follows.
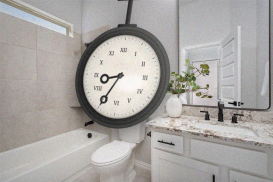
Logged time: 8,35
